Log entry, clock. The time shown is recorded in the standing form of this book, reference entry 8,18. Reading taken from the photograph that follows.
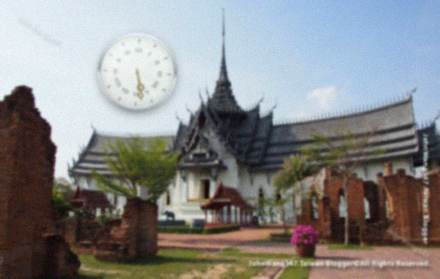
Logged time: 5,28
